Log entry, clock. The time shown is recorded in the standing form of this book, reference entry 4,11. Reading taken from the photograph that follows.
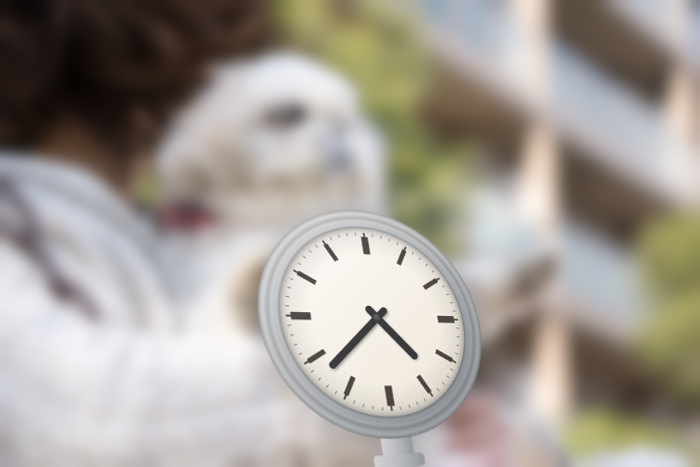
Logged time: 4,38
